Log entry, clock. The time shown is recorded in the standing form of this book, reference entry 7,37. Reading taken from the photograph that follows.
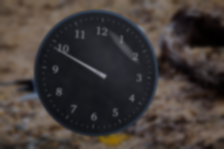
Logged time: 9,49
